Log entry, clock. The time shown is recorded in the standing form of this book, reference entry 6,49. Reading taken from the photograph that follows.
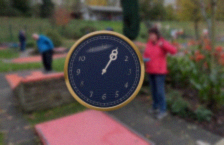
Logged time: 1,05
